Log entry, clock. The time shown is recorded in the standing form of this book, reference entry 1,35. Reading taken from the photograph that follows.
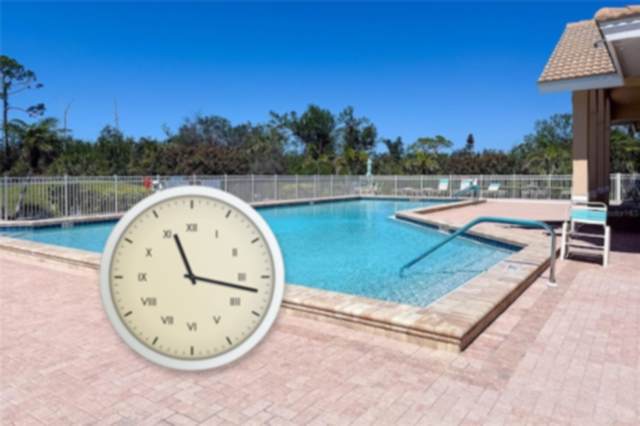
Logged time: 11,17
